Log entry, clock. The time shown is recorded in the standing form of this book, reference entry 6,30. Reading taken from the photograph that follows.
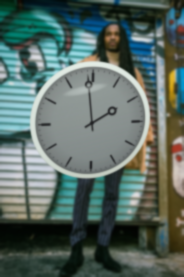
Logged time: 1,59
